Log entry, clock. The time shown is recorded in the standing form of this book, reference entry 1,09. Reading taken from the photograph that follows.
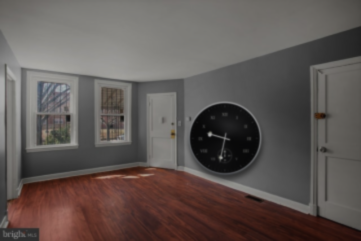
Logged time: 9,32
